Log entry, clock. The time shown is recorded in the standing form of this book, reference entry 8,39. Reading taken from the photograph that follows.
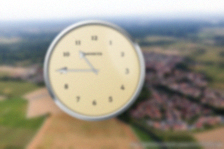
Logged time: 10,45
